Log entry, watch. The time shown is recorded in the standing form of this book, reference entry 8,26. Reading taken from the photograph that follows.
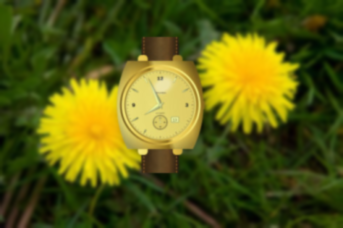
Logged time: 7,56
